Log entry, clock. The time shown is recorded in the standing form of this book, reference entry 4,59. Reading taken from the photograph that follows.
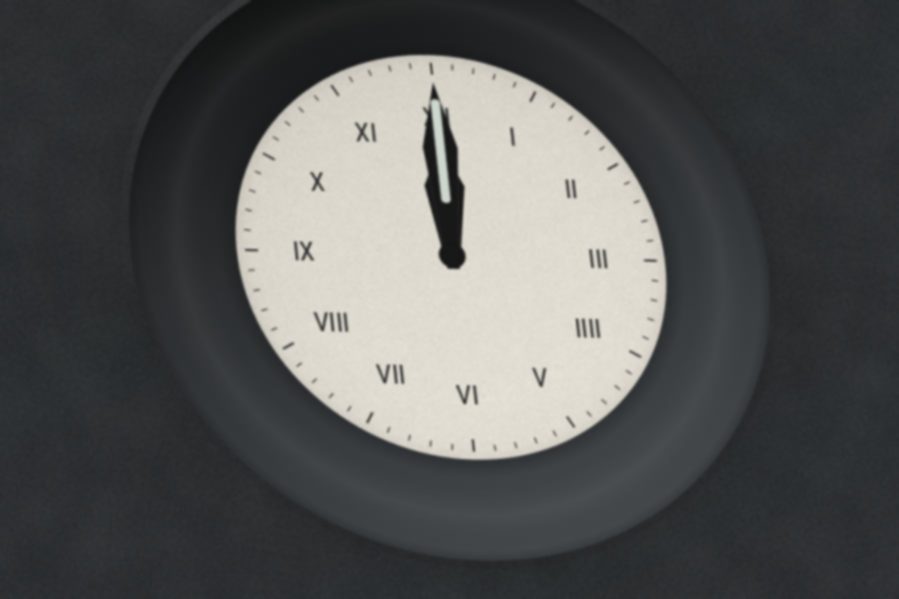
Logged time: 12,00
